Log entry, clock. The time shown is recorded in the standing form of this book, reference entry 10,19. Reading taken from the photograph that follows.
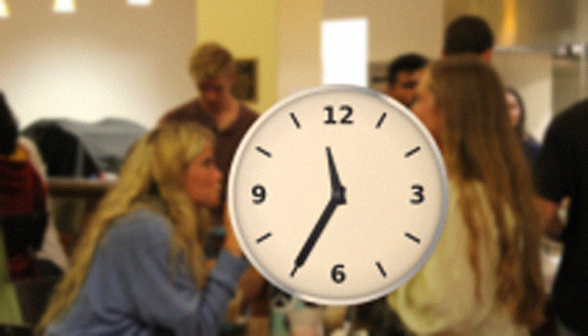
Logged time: 11,35
